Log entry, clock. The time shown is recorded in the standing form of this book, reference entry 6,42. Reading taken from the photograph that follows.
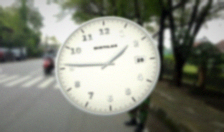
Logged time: 1,46
